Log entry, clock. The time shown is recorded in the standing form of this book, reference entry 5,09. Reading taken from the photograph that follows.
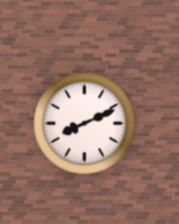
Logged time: 8,11
